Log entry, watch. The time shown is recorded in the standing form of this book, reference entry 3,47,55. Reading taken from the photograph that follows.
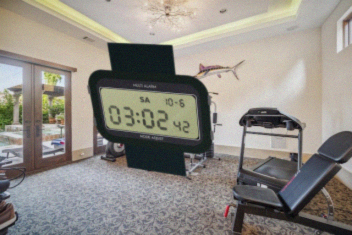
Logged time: 3,02,42
